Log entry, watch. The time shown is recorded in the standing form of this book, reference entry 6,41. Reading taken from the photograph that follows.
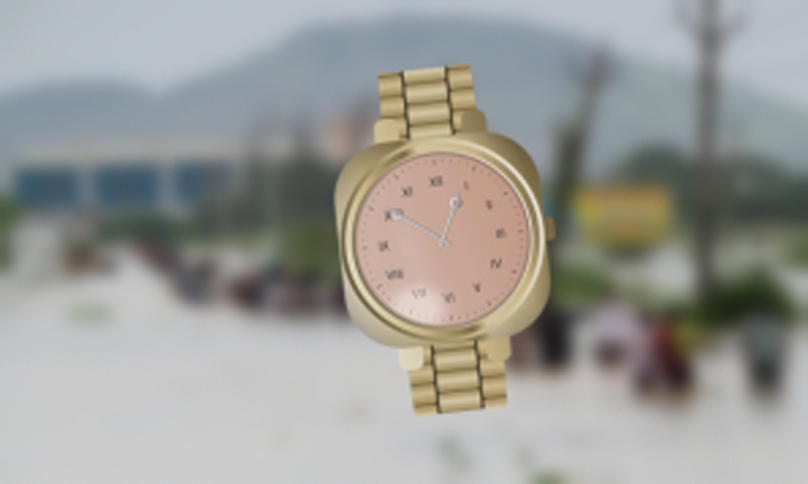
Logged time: 12,51
